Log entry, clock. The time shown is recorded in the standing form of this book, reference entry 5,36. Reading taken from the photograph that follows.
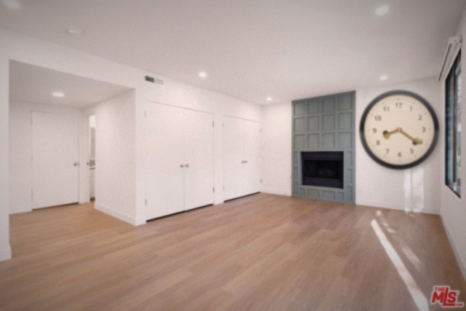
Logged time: 8,21
